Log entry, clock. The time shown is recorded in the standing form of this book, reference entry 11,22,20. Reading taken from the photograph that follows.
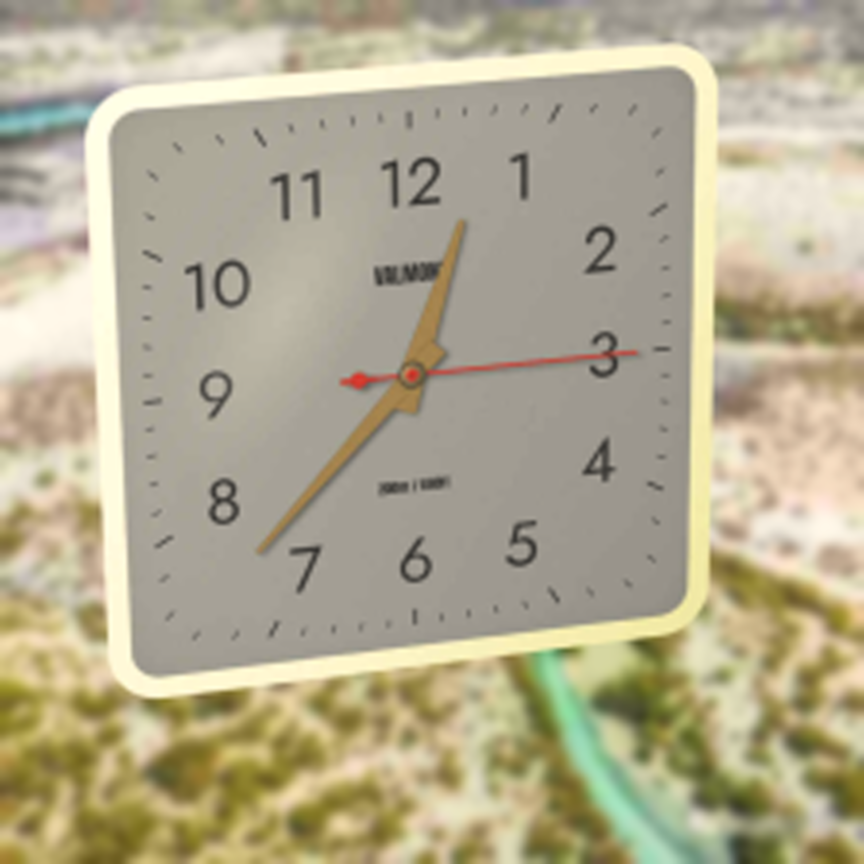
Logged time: 12,37,15
